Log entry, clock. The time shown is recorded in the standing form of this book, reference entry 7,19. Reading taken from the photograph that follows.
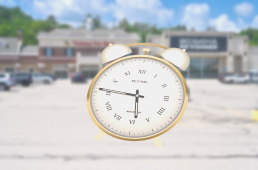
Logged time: 5,46
